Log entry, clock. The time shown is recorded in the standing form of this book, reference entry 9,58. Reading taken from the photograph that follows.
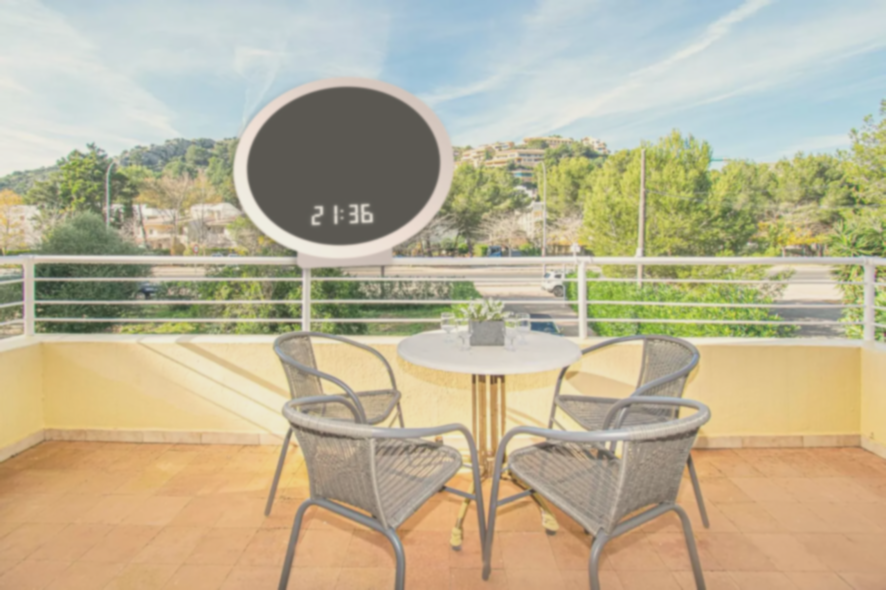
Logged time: 21,36
